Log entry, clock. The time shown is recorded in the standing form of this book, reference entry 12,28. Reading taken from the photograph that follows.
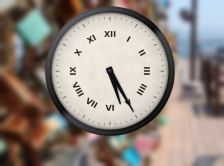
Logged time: 5,25
